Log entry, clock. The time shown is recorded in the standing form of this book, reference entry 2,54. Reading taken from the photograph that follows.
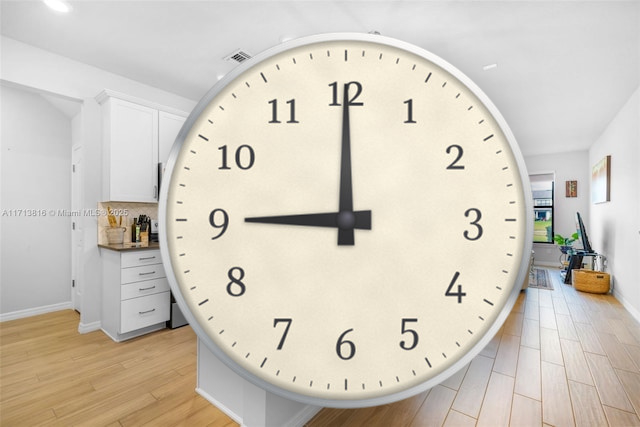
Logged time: 9,00
